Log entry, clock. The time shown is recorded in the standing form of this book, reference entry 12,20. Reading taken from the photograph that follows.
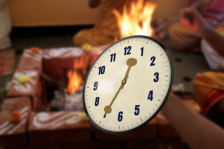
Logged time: 12,35
